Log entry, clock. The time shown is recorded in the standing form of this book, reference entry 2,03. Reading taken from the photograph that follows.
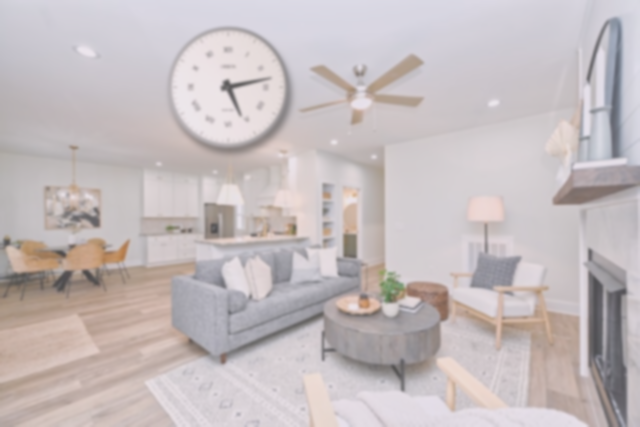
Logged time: 5,13
